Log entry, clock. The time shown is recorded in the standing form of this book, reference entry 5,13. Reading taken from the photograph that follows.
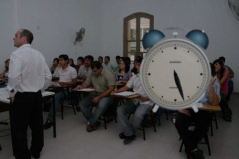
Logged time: 5,27
